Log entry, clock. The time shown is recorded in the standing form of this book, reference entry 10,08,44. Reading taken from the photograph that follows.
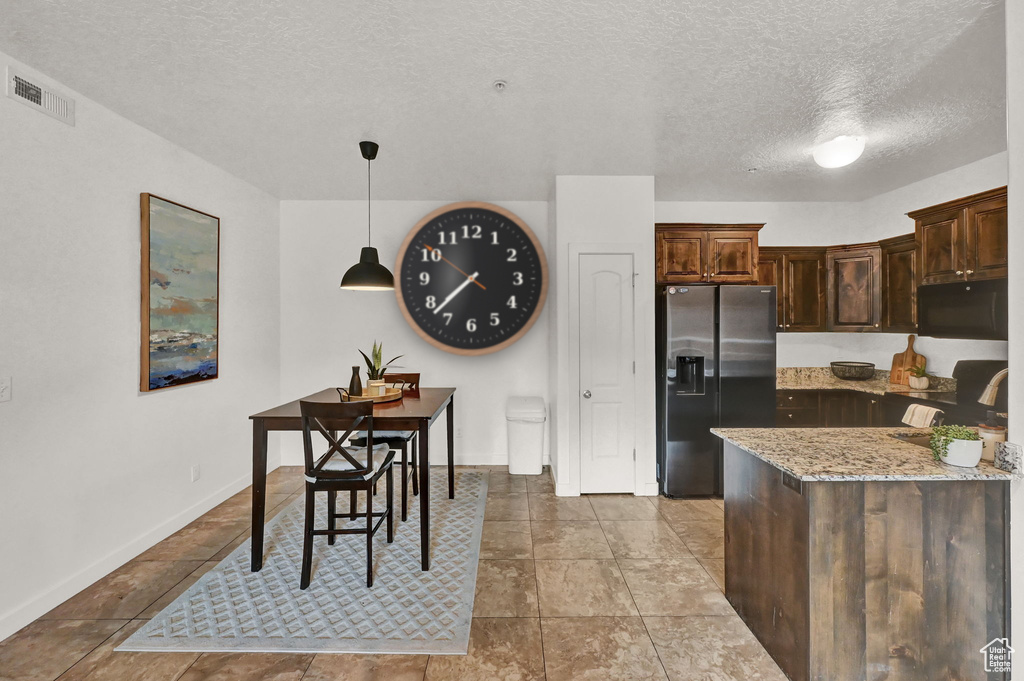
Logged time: 7,37,51
